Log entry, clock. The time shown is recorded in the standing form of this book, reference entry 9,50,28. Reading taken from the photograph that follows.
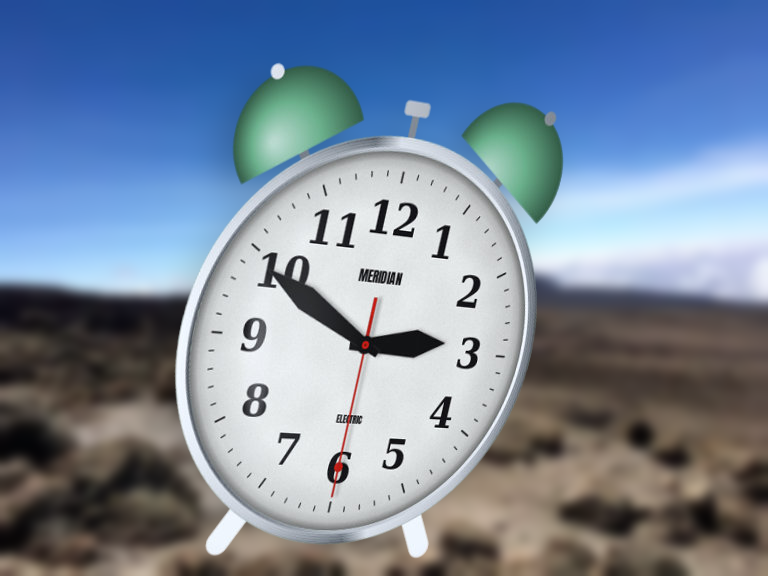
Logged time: 2,49,30
